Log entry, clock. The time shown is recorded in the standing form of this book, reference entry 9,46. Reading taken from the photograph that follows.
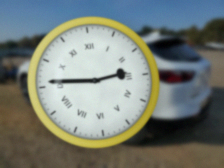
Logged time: 2,46
